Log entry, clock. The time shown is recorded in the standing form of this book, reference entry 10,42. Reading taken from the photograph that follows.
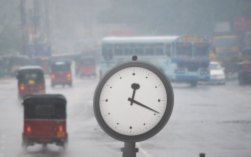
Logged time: 12,19
